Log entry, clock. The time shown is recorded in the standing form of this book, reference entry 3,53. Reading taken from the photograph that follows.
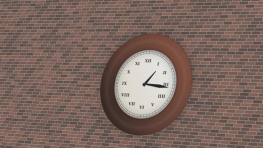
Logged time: 1,16
